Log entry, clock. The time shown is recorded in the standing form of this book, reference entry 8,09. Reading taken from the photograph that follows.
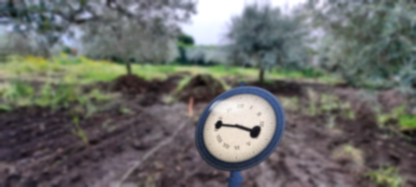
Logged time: 3,47
